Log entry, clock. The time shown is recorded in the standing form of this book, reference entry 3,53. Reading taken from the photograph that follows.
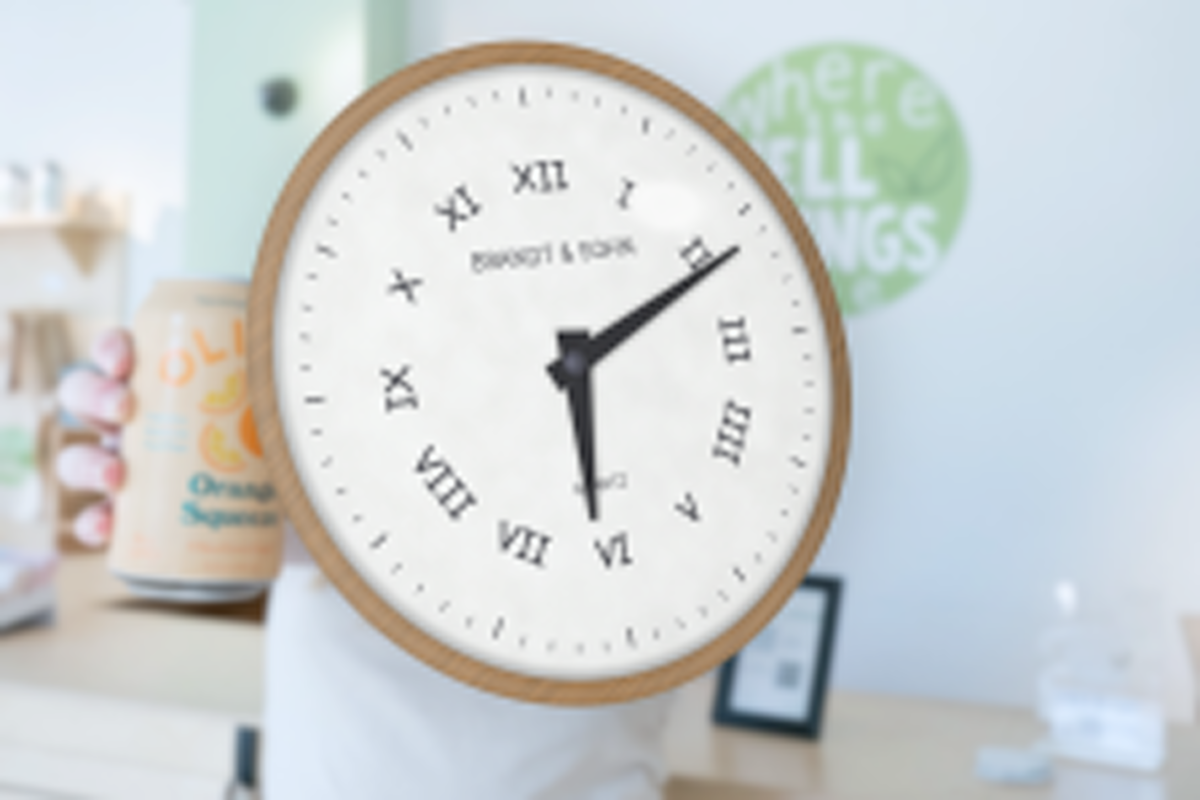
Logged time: 6,11
